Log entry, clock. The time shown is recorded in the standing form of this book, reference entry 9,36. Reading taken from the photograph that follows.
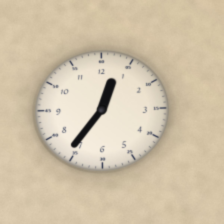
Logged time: 12,36
